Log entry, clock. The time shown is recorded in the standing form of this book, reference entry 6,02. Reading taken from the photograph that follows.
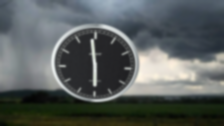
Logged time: 5,59
